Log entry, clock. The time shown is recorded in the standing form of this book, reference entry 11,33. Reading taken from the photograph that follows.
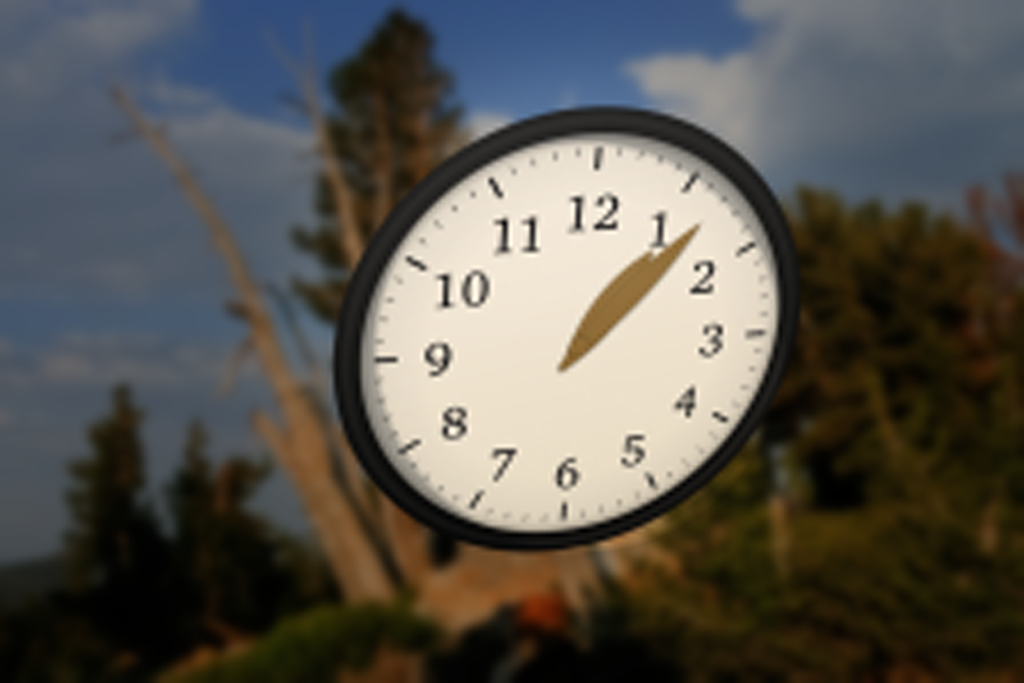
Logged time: 1,07
